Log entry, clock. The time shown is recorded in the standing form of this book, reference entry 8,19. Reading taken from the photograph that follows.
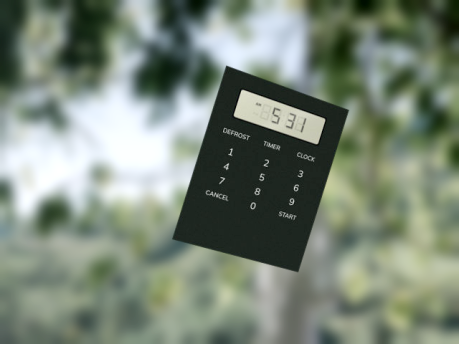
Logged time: 5,31
